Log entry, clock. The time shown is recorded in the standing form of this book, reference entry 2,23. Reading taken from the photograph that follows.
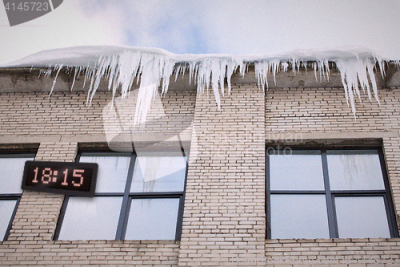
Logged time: 18,15
